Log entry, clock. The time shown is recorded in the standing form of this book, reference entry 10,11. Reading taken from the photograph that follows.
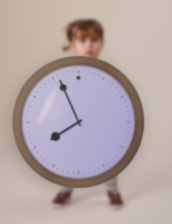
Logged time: 7,56
